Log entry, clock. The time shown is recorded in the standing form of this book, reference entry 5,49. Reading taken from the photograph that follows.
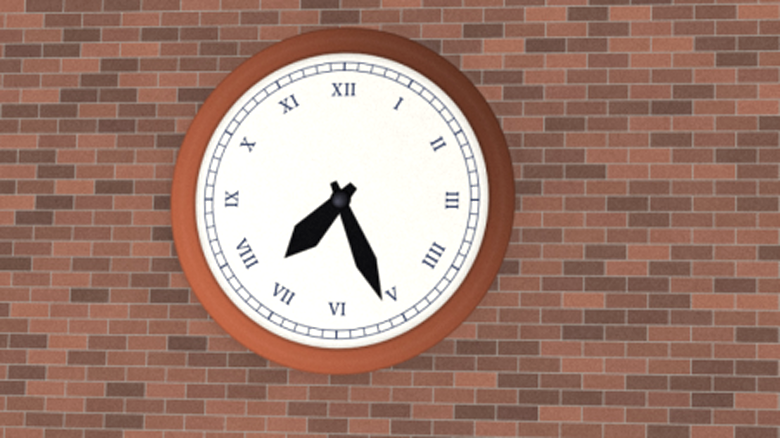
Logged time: 7,26
